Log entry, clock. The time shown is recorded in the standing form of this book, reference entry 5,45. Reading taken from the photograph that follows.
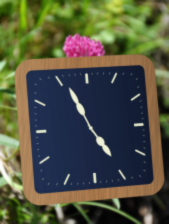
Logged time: 4,56
